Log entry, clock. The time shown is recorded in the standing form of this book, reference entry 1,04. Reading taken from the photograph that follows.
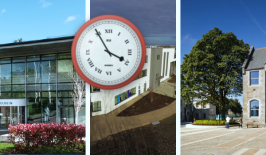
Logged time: 3,55
